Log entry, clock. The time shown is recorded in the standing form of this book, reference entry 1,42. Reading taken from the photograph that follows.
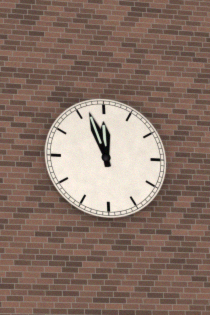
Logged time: 11,57
